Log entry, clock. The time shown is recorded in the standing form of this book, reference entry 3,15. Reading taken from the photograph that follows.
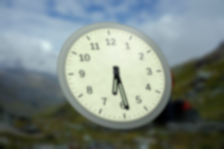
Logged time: 6,29
